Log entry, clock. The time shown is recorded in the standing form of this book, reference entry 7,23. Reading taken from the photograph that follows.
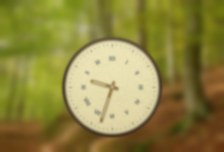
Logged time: 9,33
